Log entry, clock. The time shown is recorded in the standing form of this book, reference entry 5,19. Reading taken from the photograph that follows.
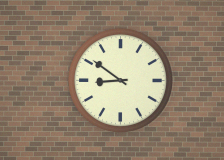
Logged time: 8,51
